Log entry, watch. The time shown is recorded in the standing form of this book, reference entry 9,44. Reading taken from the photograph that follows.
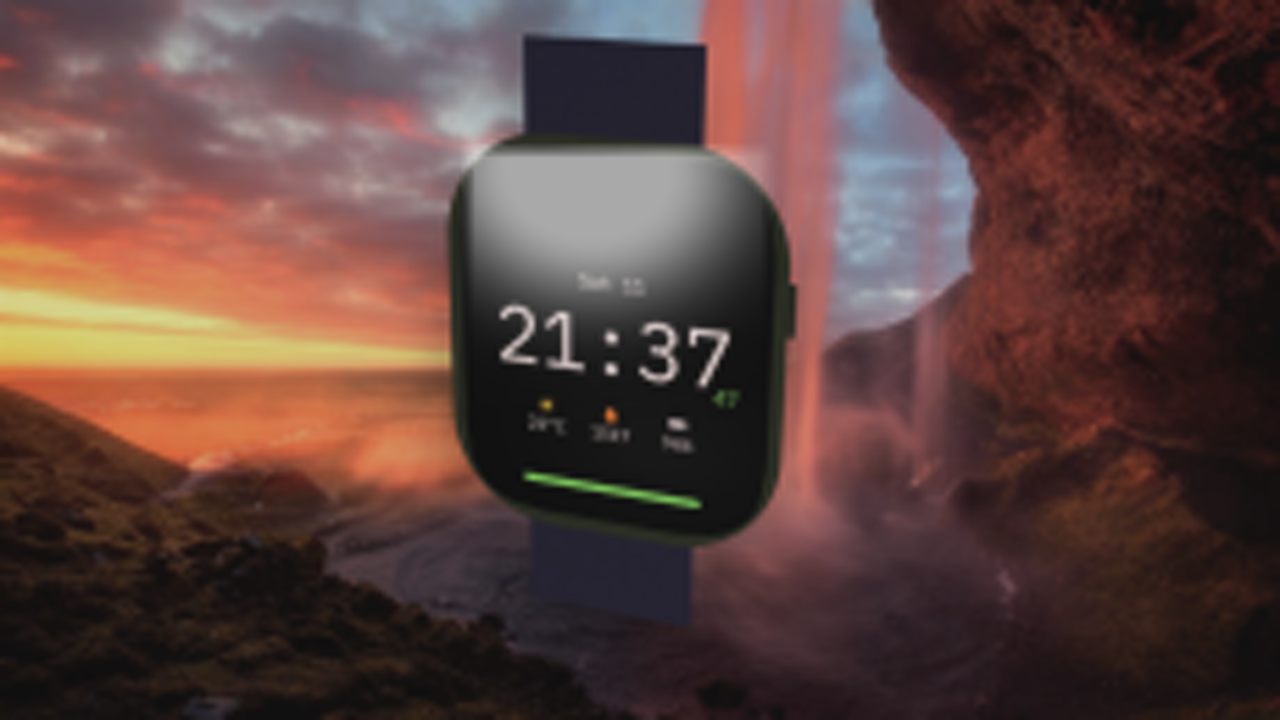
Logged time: 21,37
